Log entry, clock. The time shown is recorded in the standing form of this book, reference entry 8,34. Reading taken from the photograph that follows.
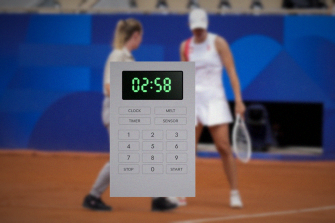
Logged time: 2,58
